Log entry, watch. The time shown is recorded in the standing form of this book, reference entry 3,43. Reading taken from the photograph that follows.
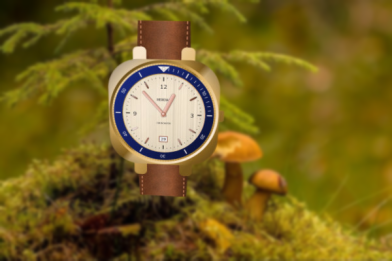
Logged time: 12,53
